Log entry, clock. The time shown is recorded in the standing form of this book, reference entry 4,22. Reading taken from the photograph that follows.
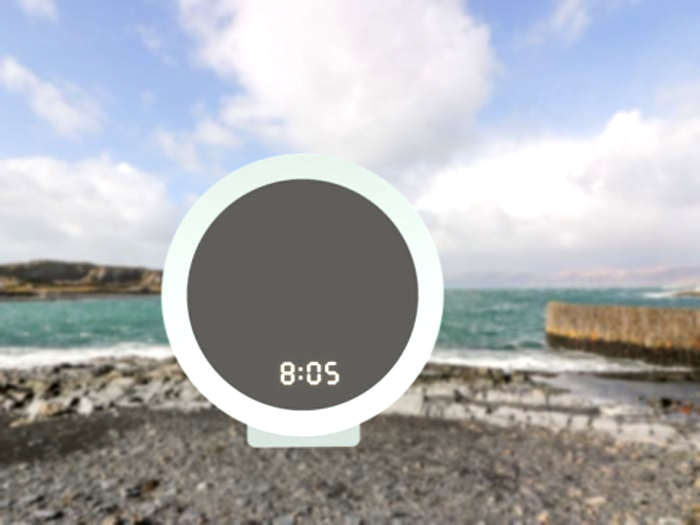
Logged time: 8,05
